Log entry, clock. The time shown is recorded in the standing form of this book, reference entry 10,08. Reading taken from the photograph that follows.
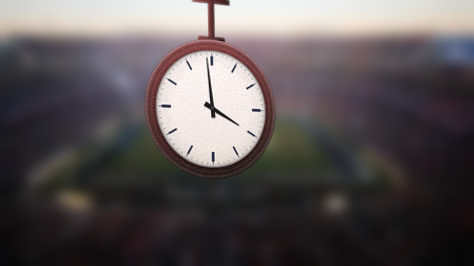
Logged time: 3,59
